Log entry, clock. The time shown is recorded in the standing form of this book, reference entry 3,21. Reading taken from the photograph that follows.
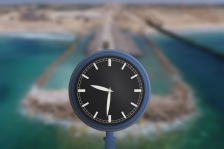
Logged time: 9,31
